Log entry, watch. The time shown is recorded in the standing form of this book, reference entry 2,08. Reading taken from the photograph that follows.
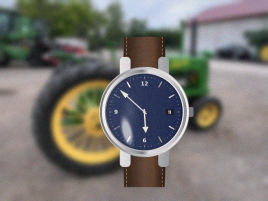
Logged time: 5,52
